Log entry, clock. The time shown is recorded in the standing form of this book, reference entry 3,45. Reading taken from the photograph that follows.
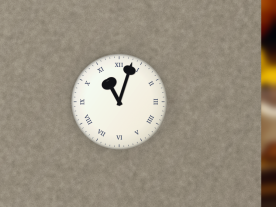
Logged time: 11,03
